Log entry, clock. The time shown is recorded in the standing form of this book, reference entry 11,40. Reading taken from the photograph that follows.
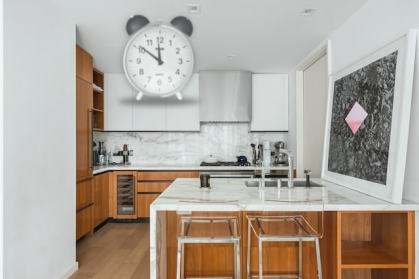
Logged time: 11,51
